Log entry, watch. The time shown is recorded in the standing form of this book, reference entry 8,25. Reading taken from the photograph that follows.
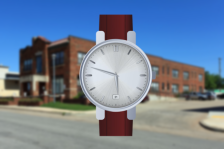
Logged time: 5,48
